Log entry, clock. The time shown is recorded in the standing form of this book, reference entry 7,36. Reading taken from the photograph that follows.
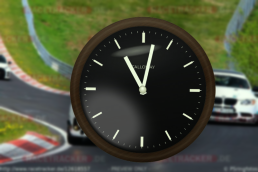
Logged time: 11,02
